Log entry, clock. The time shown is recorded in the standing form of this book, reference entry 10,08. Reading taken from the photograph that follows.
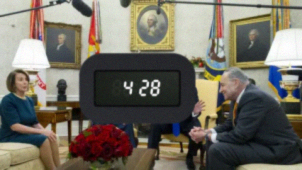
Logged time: 4,28
